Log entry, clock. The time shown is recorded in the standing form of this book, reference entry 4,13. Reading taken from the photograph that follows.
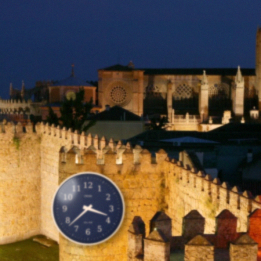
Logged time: 3,38
